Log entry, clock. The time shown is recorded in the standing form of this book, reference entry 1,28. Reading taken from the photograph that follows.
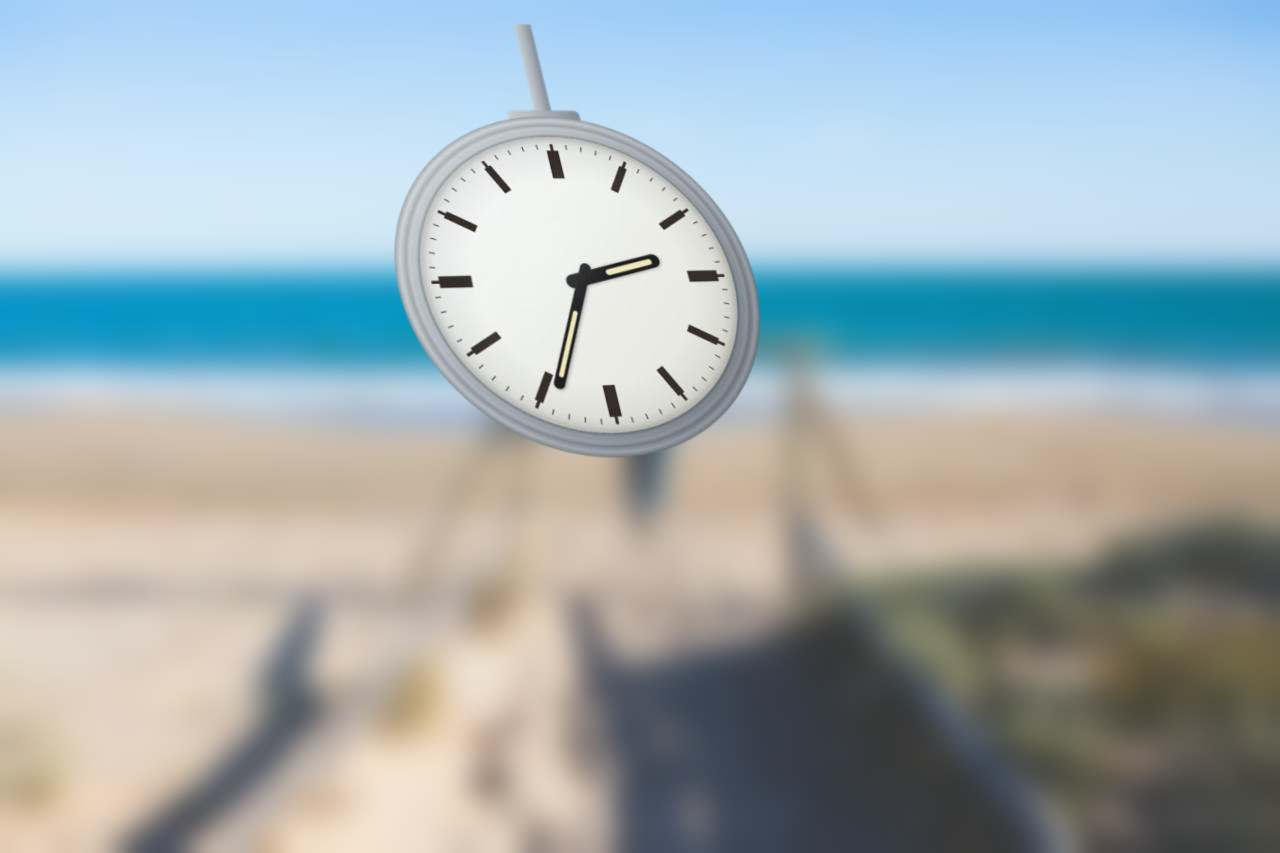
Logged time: 2,34
